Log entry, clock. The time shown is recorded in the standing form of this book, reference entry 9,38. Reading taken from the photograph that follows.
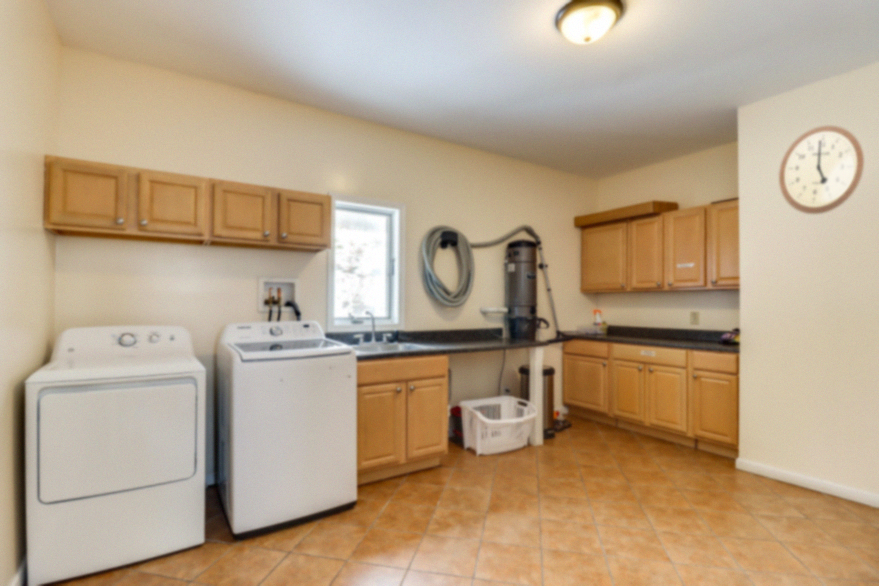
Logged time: 4,59
